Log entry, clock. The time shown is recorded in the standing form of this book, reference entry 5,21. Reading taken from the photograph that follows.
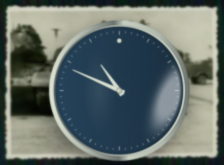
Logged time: 10,49
